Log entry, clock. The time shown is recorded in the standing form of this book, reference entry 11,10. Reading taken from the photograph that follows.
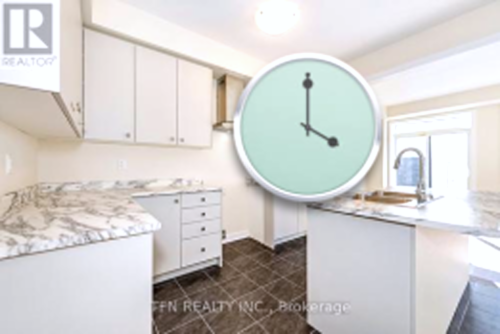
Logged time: 4,00
